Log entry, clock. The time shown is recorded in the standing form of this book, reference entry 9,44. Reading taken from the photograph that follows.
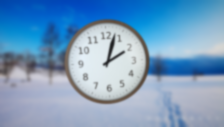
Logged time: 2,03
